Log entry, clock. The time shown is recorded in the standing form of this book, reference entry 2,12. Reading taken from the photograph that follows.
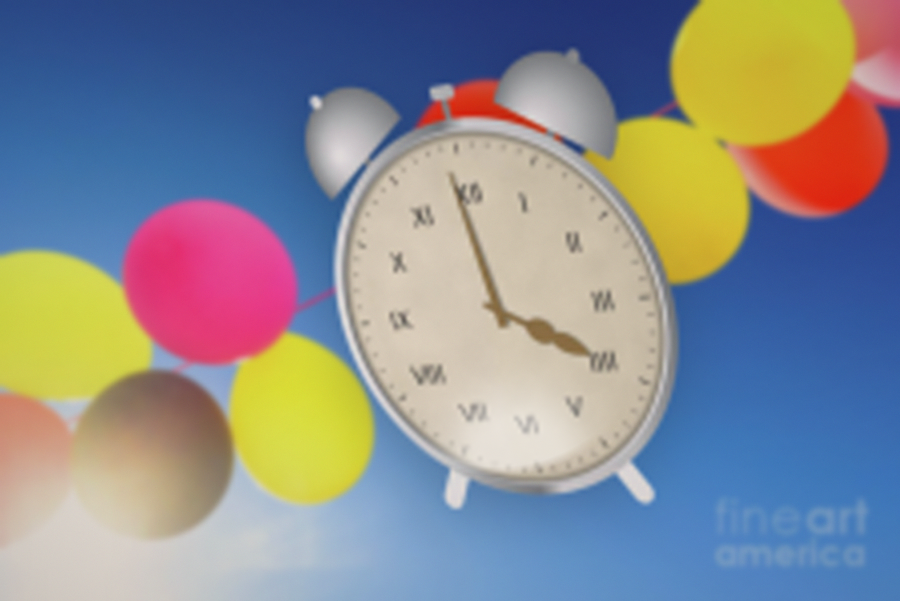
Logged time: 3,59
